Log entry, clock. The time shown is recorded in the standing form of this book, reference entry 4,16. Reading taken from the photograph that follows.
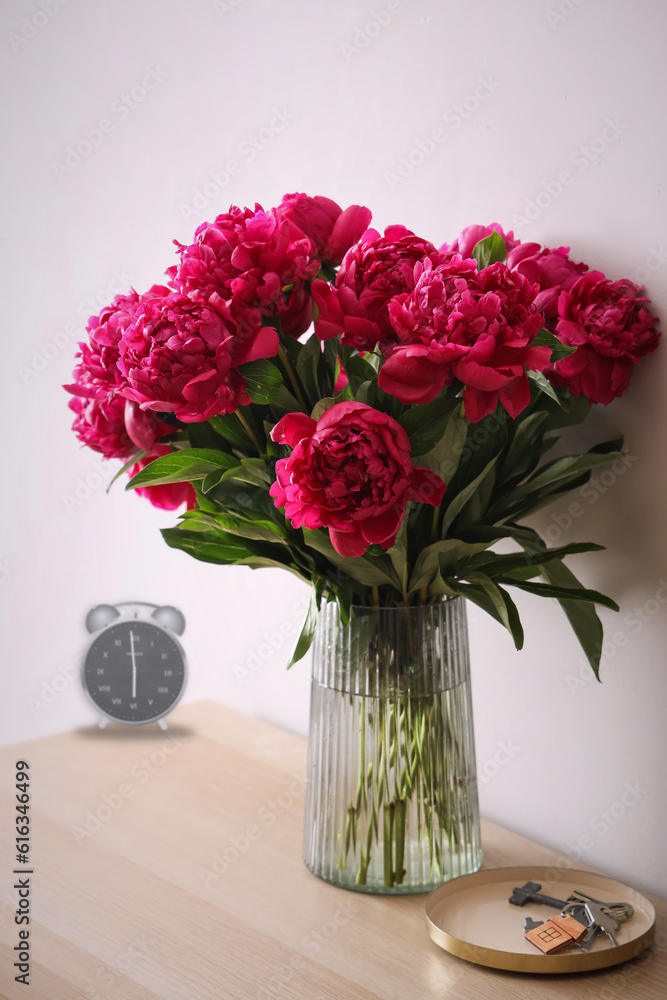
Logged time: 5,59
